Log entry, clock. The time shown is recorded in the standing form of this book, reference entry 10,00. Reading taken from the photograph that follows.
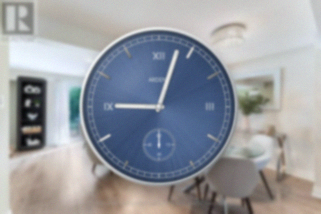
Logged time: 9,03
